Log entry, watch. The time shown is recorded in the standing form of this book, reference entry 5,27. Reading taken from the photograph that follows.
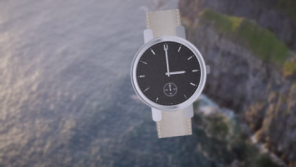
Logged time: 3,00
